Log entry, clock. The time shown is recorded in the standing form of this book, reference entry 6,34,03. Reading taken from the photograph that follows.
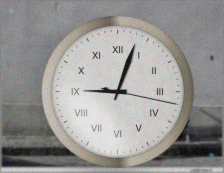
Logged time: 9,03,17
